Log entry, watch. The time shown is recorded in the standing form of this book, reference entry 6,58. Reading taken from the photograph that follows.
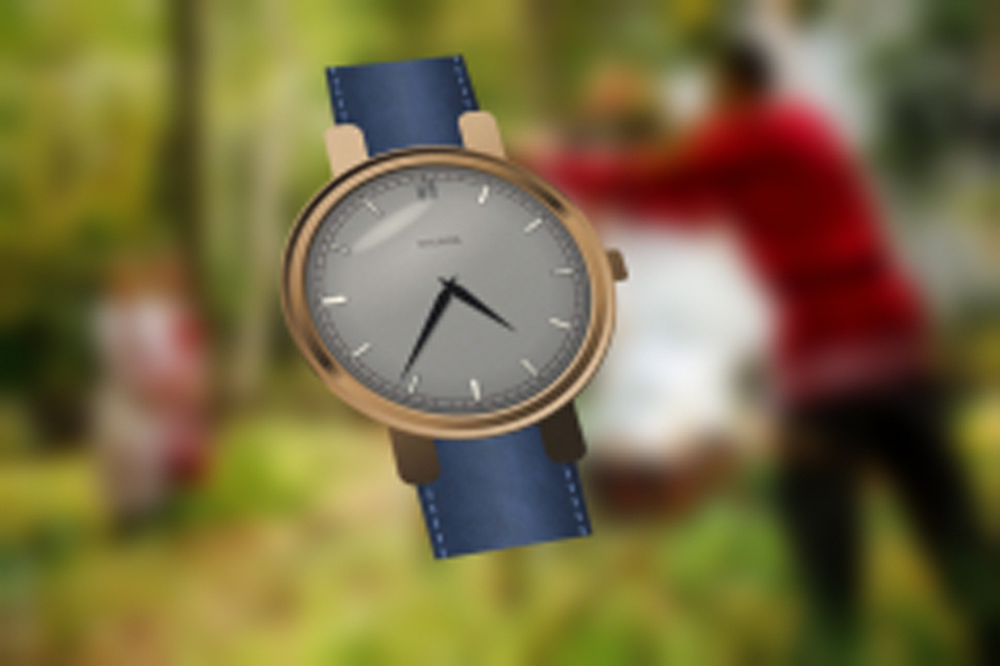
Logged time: 4,36
